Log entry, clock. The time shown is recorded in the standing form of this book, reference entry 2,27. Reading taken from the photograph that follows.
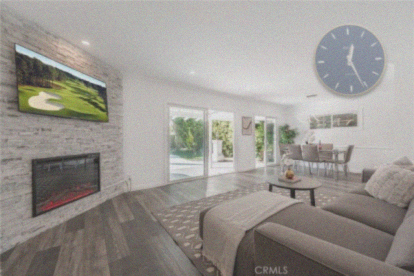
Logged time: 12,26
